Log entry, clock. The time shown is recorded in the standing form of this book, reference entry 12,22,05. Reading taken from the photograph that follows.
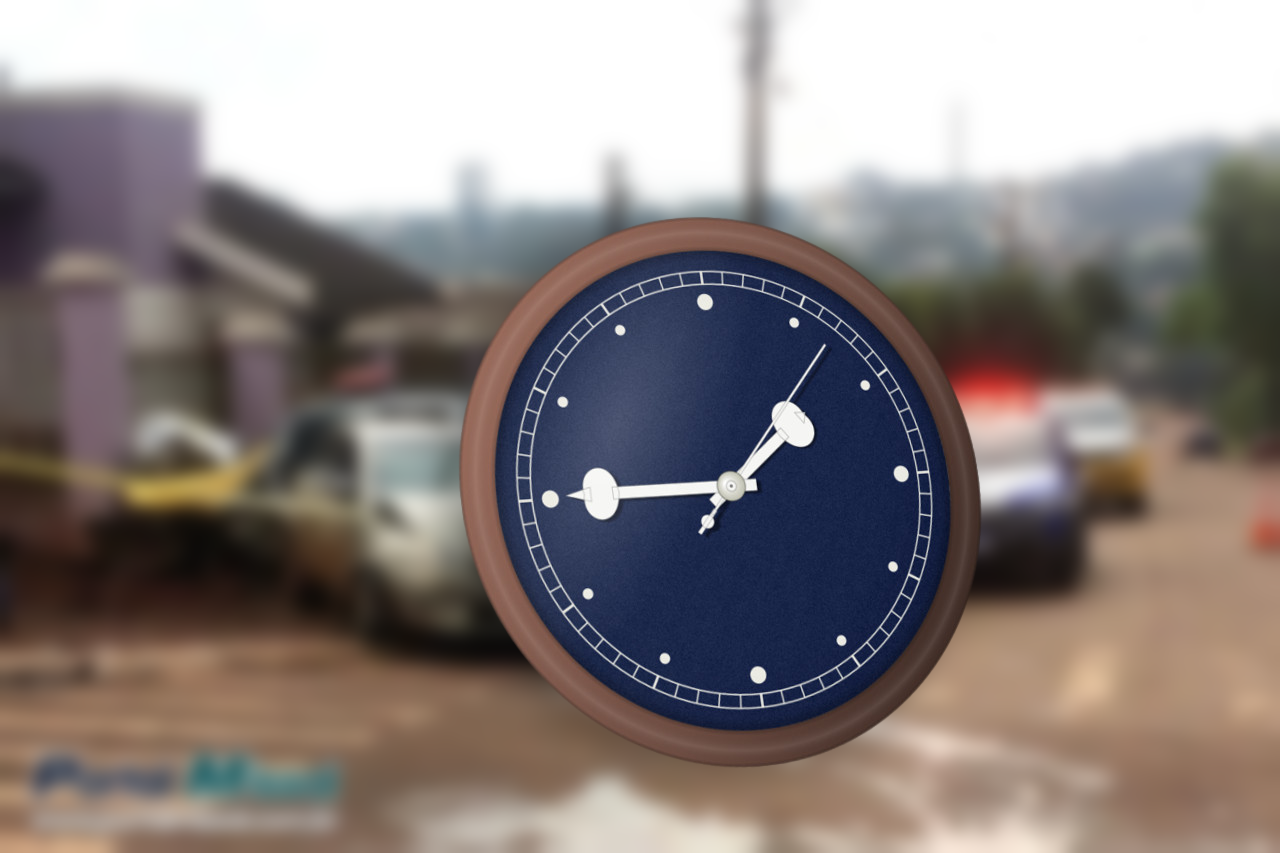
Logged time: 1,45,07
